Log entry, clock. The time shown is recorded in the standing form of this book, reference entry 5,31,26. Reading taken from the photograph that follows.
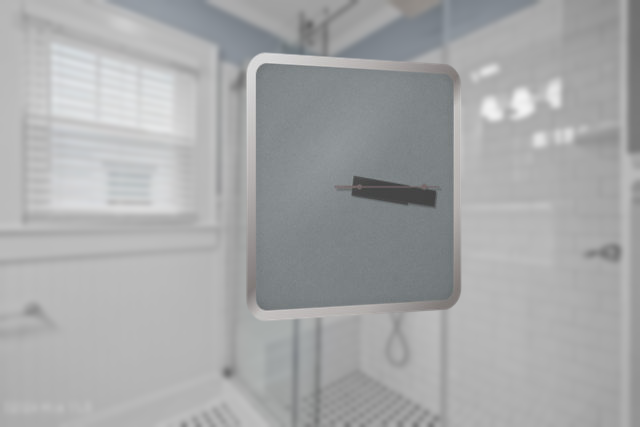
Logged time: 3,16,15
